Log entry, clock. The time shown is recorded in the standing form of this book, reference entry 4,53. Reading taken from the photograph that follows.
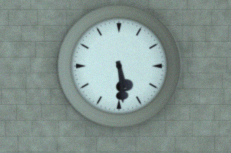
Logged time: 5,29
